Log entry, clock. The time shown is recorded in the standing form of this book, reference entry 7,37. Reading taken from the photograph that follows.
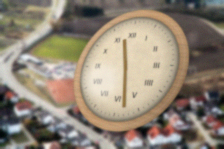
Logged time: 11,28
